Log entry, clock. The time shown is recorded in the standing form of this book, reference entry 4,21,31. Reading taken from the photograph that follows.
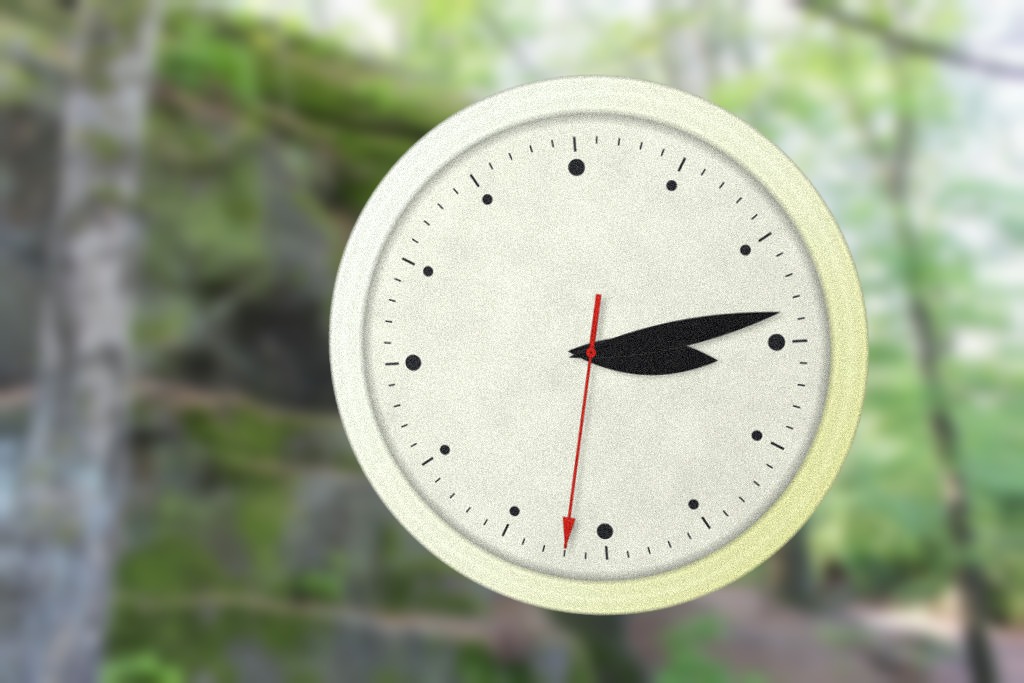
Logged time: 3,13,32
